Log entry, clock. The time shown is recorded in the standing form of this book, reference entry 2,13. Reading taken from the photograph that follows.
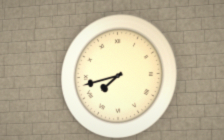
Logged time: 7,43
